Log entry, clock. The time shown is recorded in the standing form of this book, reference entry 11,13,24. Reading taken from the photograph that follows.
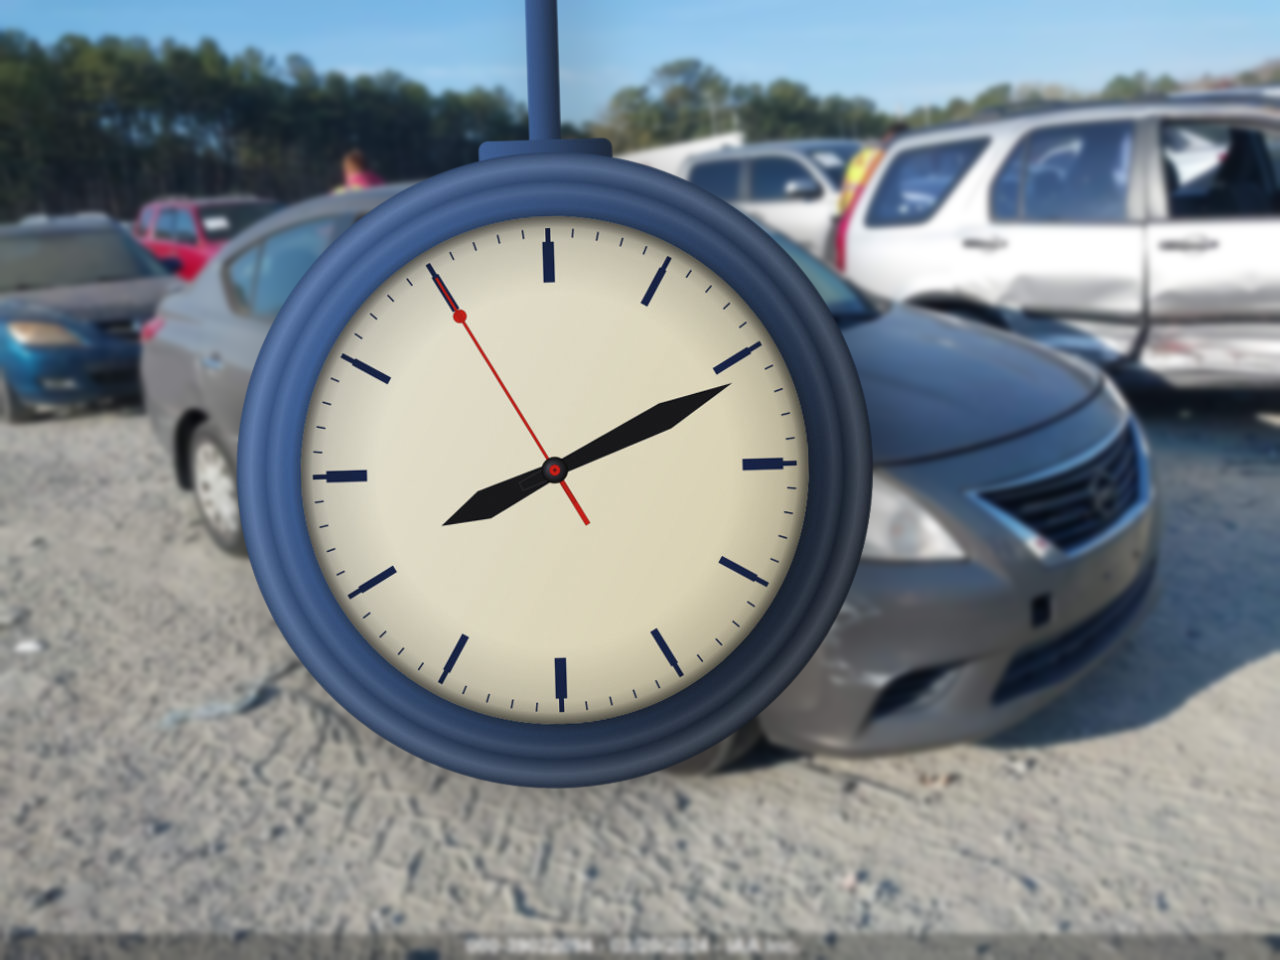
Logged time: 8,10,55
